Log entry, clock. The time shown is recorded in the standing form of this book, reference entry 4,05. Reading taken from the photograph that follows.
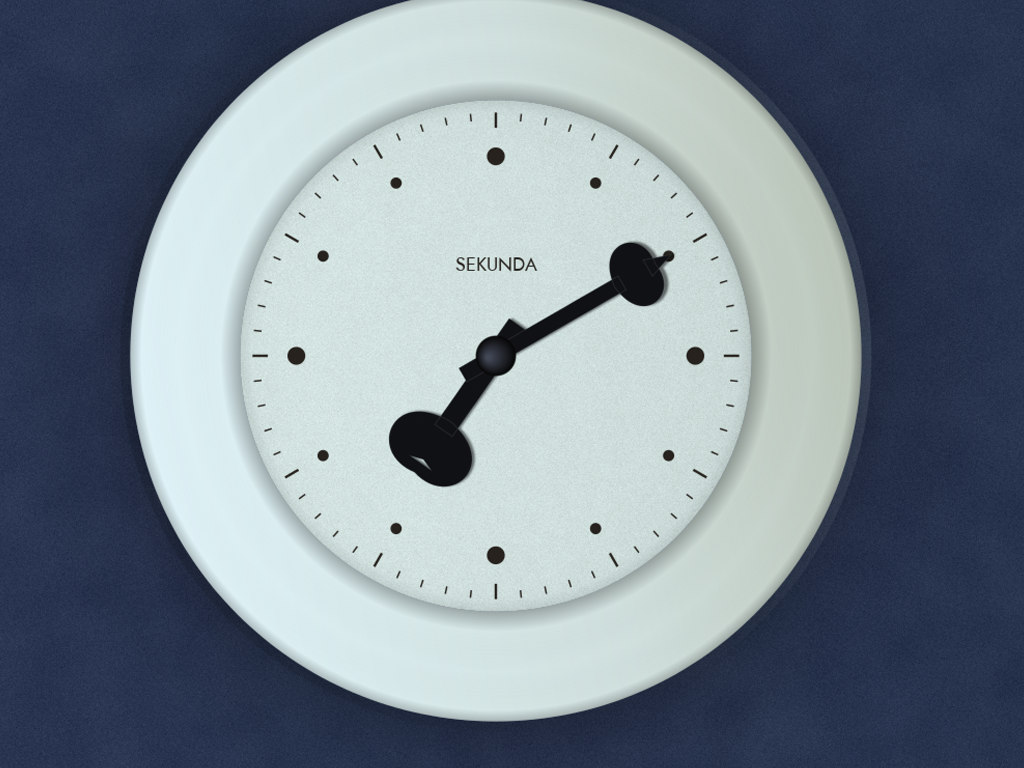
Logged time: 7,10
